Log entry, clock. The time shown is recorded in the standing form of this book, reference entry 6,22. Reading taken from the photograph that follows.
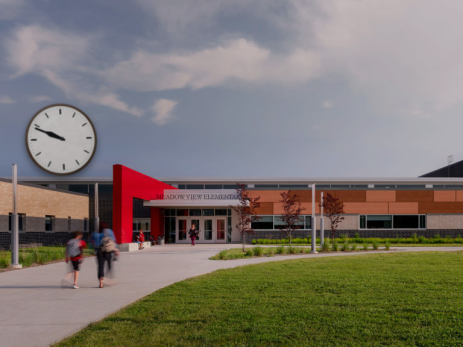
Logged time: 9,49
